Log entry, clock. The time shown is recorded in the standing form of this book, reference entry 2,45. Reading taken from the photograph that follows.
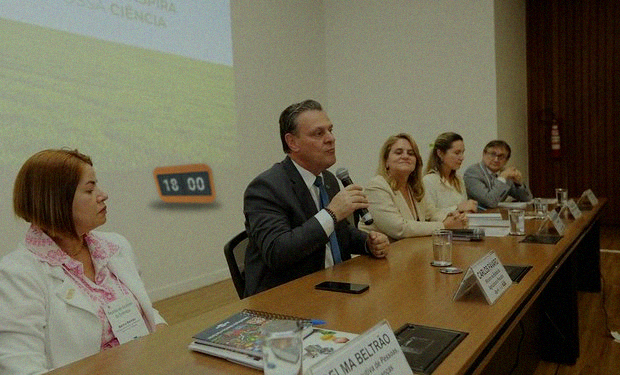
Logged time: 18,00
